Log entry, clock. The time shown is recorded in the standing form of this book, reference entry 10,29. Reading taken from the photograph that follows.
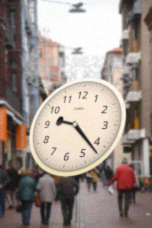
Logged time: 9,22
